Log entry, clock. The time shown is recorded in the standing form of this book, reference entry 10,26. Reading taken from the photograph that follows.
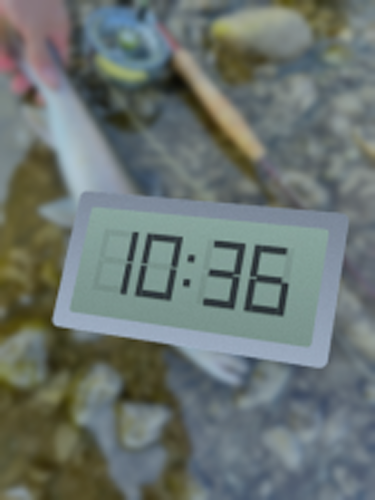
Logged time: 10,36
